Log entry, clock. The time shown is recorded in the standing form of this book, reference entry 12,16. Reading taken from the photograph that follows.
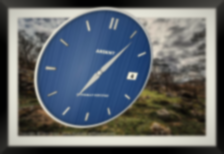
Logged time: 7,06
